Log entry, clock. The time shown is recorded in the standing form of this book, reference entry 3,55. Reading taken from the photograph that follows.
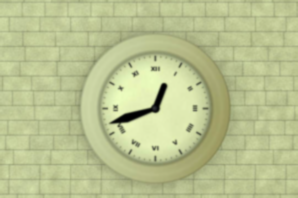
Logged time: 12,42
